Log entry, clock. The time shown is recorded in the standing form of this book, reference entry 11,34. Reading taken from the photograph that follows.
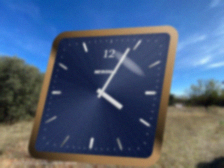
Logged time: 4,04
